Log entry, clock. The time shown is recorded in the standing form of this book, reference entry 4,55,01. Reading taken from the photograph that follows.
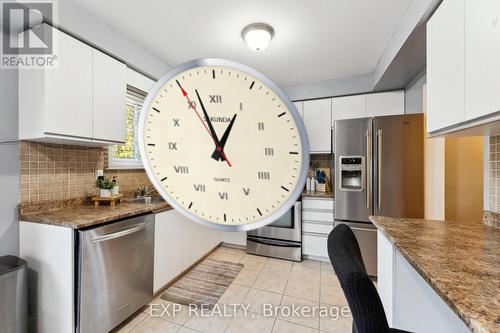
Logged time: 12,56,55
